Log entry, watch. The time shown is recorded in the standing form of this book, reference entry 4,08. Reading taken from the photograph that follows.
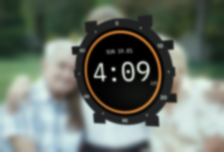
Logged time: 4,09
